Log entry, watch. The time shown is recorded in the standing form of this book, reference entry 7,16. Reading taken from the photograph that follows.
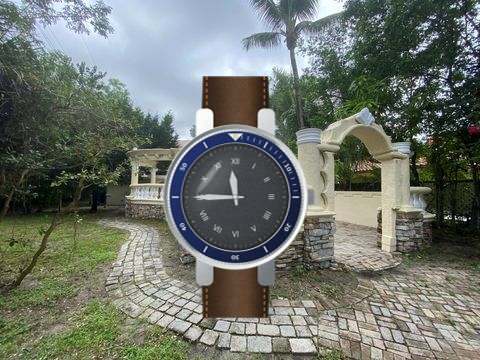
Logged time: 11,45
